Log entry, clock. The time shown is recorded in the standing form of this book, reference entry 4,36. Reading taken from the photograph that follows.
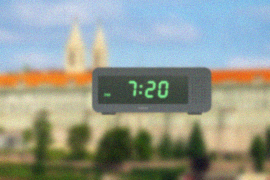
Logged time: 7,20
